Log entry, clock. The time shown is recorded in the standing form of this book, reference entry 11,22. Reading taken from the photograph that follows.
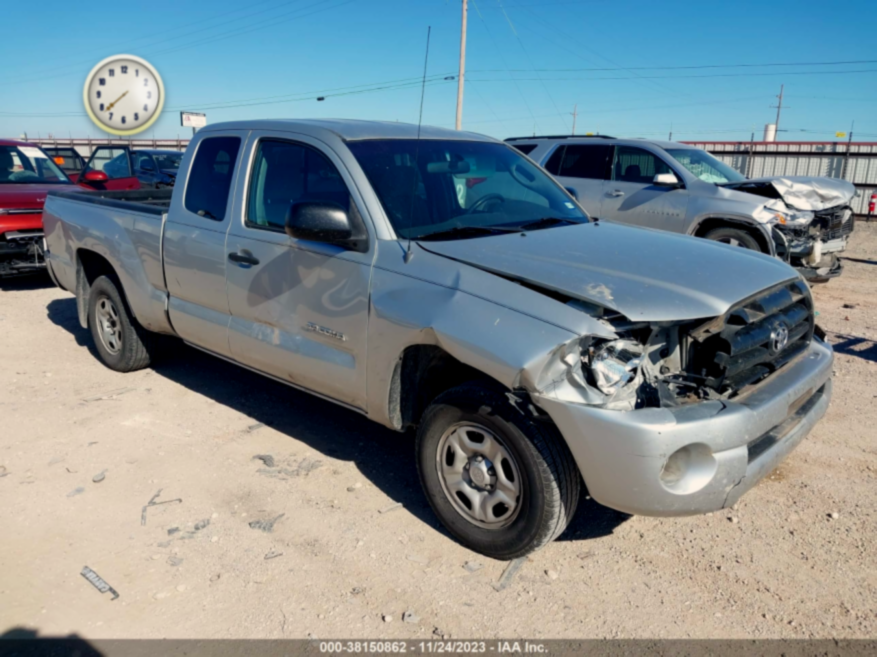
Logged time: 7,38
